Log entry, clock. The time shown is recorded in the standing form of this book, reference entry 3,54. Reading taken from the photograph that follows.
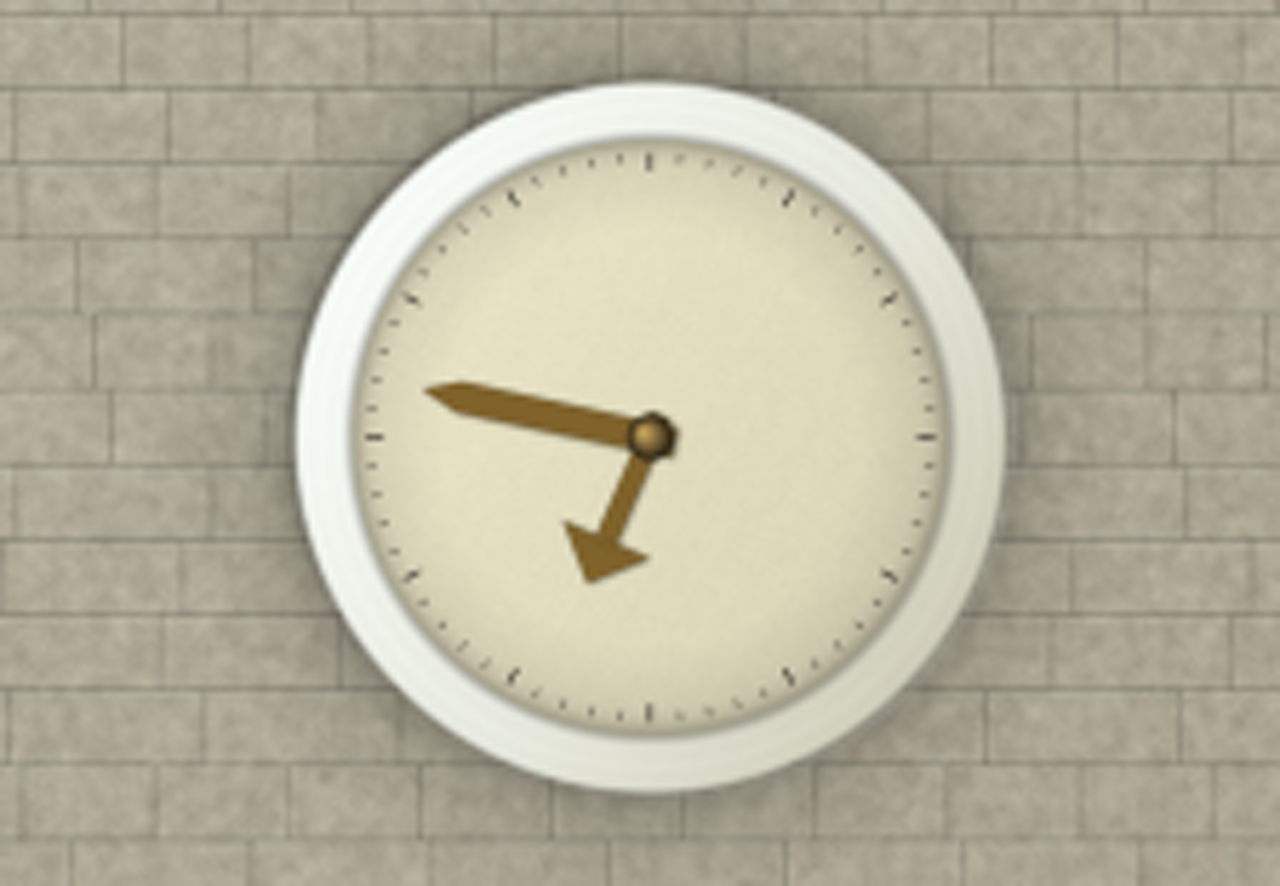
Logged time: 6,47
